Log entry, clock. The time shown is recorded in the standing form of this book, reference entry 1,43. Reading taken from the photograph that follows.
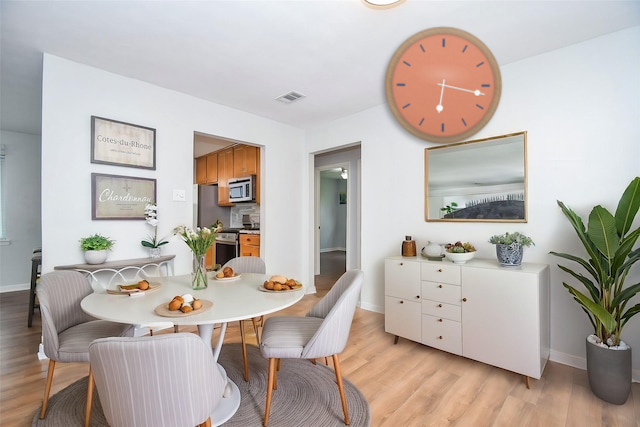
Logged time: 6,17
